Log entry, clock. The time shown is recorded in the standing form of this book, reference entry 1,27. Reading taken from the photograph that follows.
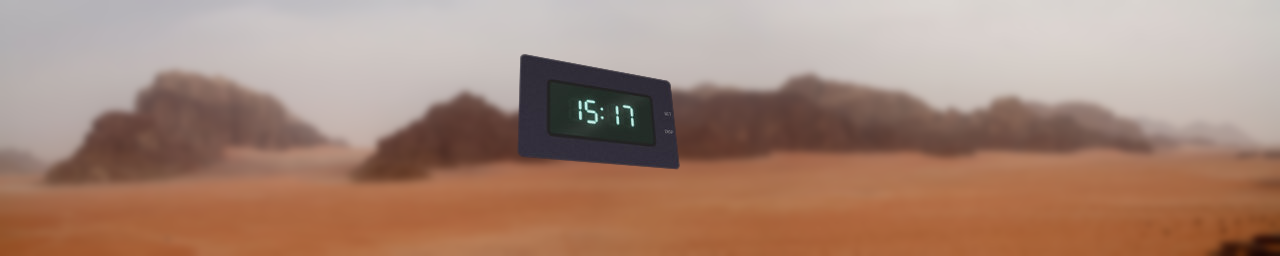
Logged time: 15,17
